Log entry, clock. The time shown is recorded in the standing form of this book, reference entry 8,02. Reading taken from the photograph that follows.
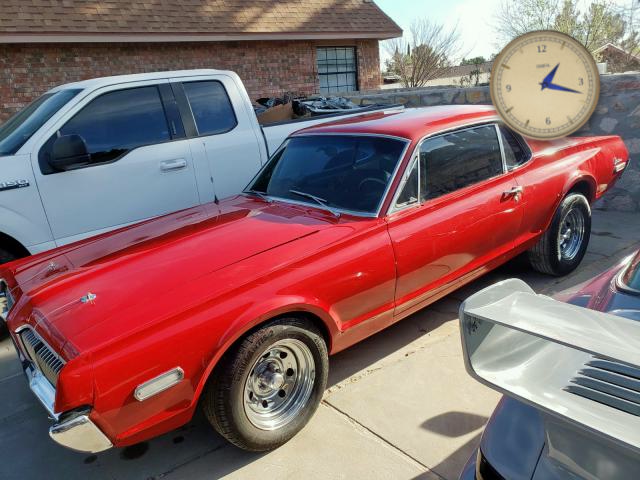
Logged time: 1,18
